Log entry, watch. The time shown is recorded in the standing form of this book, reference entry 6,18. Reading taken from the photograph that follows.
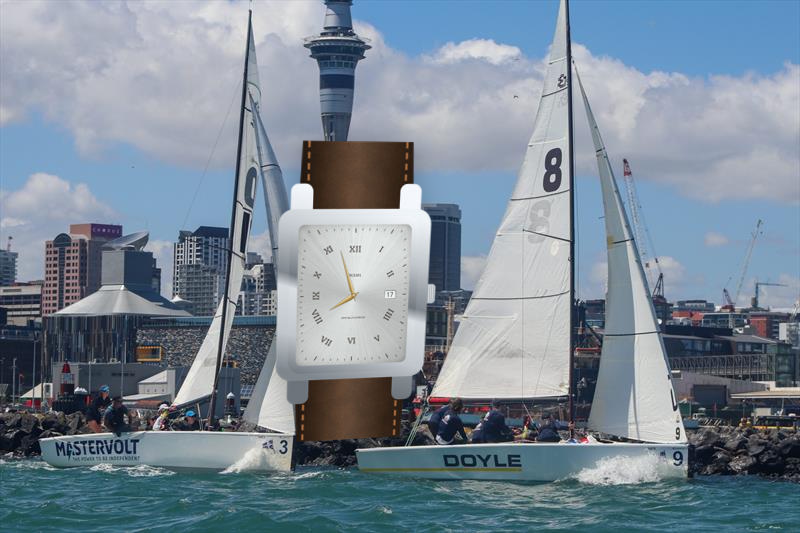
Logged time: 7,57
